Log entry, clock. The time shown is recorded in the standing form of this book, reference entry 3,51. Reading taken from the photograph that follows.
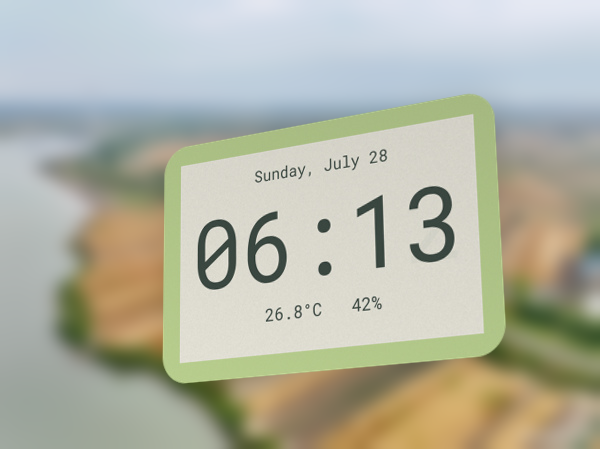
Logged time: 6,13
